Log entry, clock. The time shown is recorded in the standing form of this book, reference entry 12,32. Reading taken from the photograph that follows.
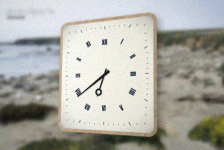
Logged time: 6,39
